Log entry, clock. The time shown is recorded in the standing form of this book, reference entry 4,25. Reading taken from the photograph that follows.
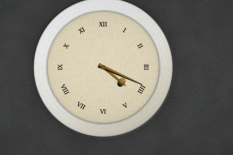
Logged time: 4,19
